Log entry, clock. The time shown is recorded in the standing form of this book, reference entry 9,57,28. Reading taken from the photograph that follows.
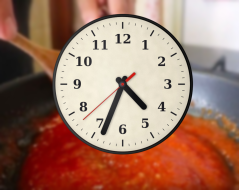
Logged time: 4,33,38
